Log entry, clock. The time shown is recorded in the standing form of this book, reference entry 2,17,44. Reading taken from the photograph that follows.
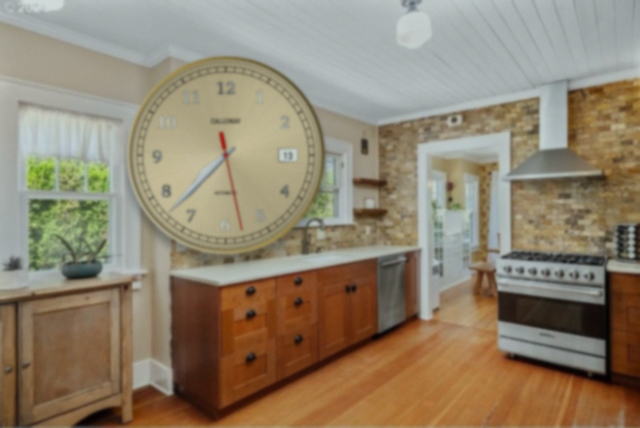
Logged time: 7,37,28
